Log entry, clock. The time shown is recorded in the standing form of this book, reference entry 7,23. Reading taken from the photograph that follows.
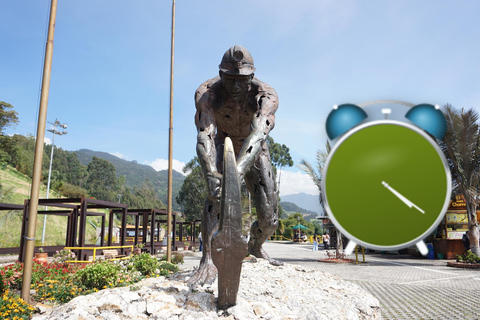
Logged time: 4,21
